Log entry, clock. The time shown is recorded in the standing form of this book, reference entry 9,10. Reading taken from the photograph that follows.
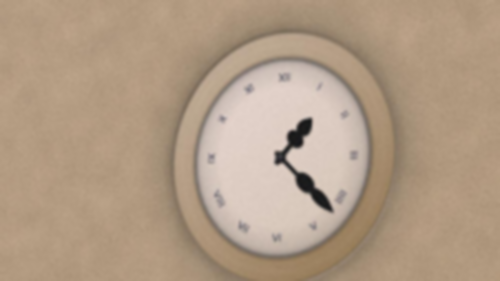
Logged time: 1,22
